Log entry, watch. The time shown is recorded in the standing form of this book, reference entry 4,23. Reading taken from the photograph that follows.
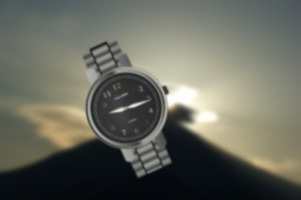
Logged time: 9,16
